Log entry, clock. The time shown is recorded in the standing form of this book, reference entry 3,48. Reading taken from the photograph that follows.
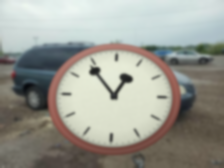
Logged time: 12,54
